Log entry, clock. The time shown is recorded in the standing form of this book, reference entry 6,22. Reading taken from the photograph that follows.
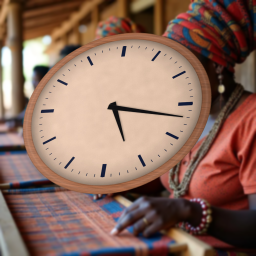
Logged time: 5,17
